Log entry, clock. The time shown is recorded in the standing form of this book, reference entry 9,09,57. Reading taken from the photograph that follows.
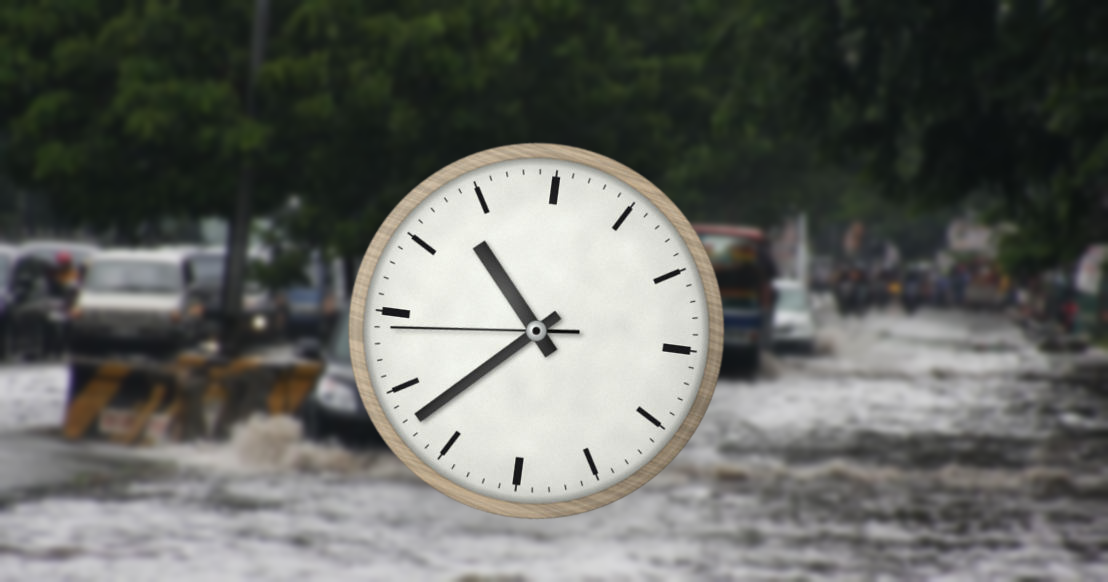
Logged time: 10,37,44
